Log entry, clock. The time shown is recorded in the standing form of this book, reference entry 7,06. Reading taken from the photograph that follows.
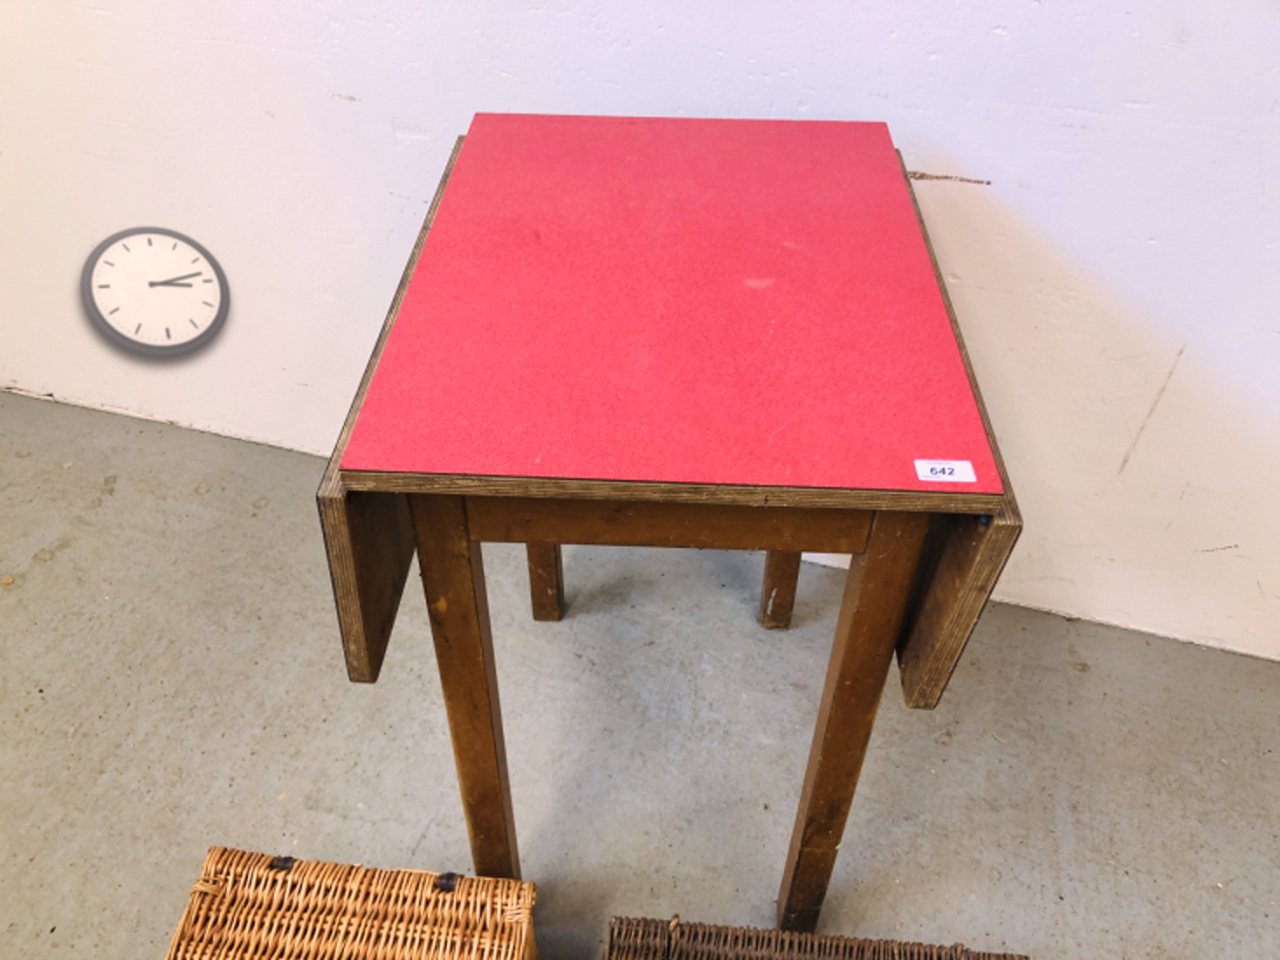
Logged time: 3,13
